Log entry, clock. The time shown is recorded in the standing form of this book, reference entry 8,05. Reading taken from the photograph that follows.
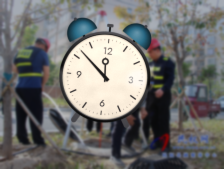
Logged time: 11,52
